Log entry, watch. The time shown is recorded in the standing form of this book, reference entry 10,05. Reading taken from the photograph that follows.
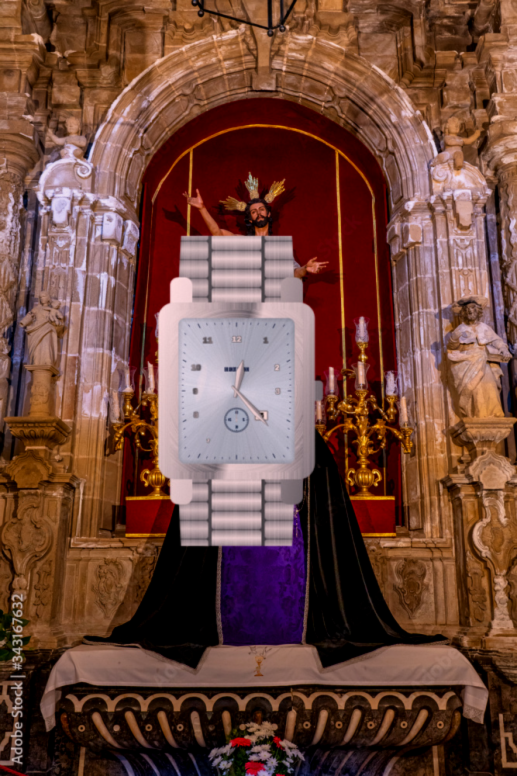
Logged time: 12,23
